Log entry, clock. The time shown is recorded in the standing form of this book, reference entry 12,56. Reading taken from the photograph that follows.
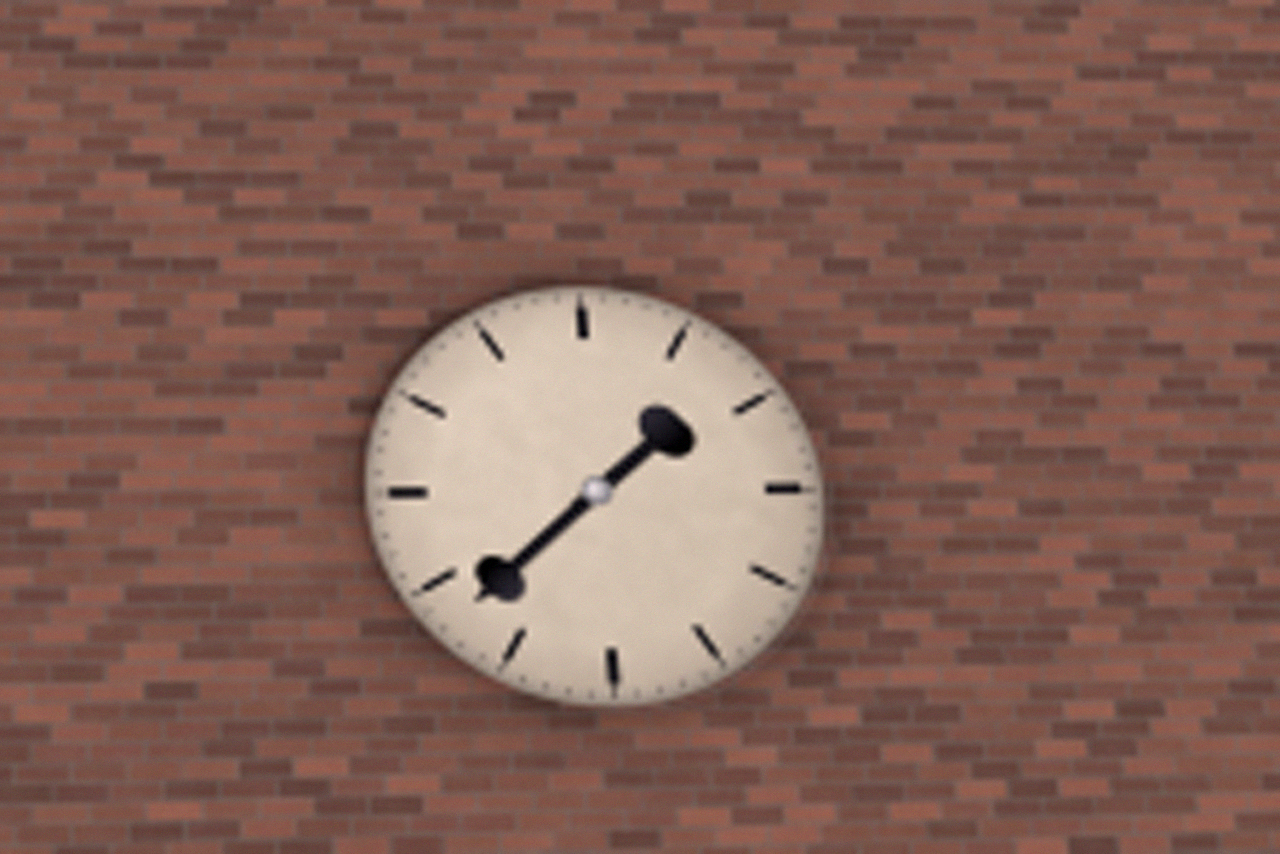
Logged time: 1,38
